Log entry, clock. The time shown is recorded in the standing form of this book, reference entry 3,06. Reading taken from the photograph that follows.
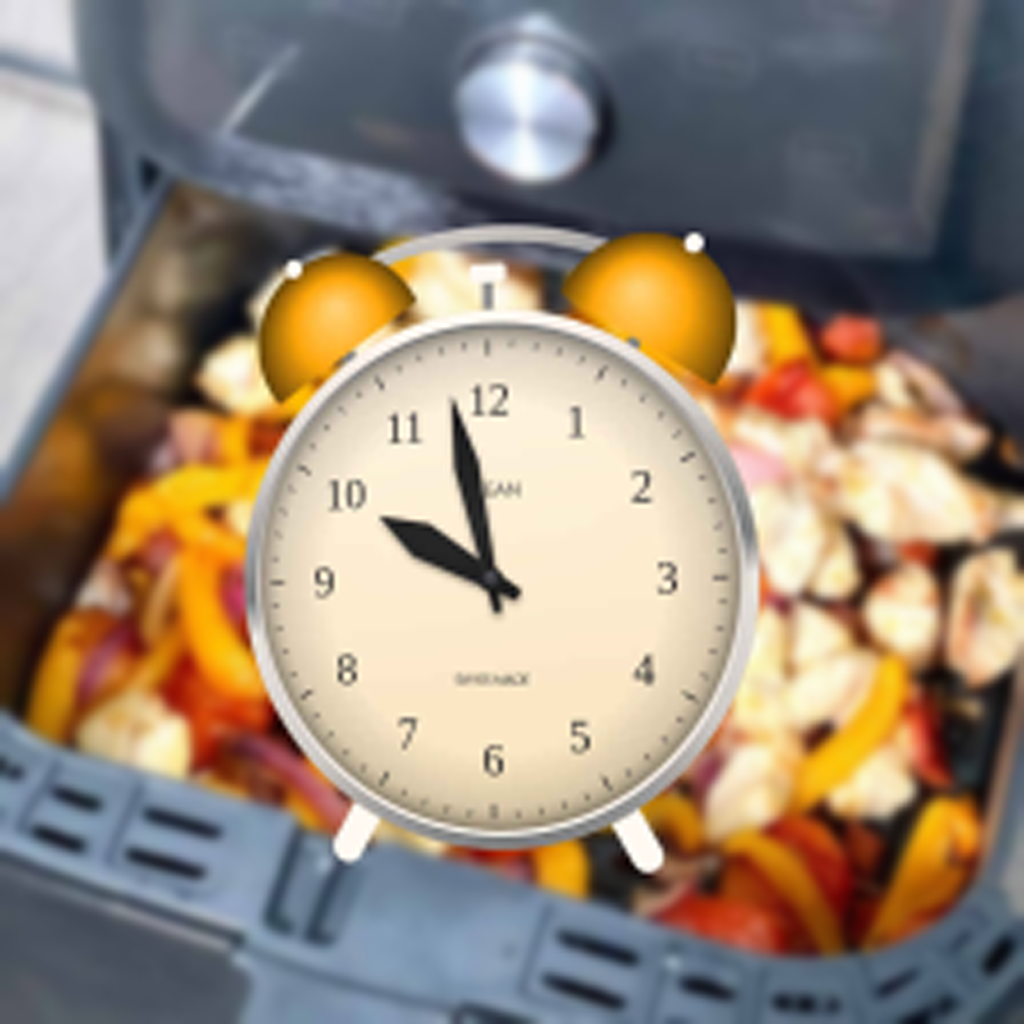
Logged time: 9,58
